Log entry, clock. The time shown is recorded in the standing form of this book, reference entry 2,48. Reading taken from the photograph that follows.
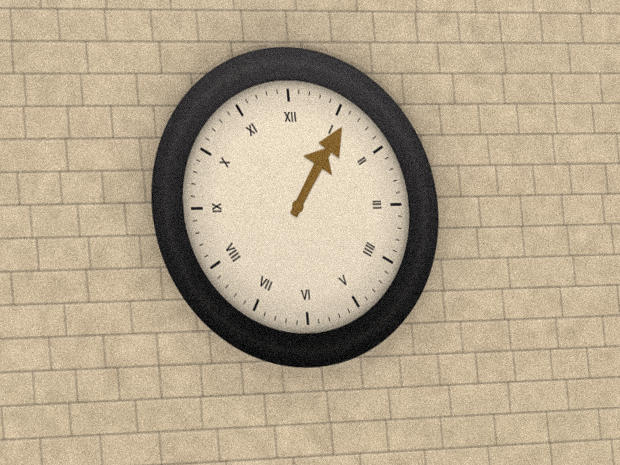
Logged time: 1,06
